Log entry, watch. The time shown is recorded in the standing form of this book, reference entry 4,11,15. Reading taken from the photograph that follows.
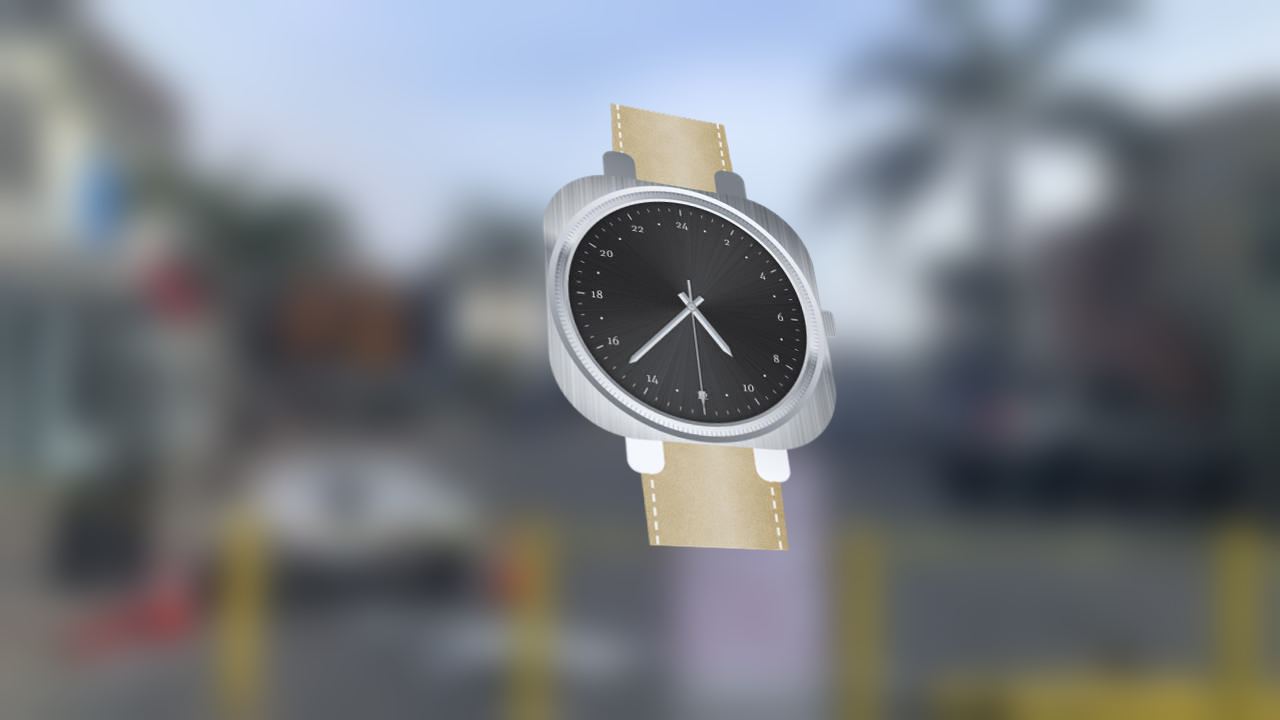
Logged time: 9,37,30
